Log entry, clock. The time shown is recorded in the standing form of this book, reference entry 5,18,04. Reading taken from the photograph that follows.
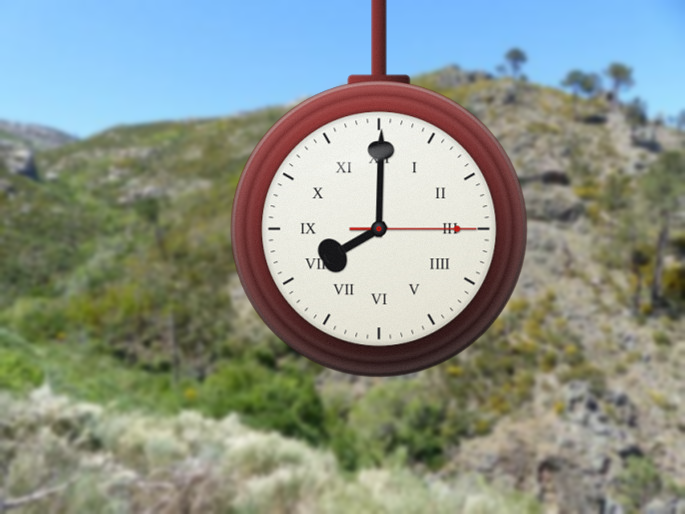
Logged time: 8,00,15
